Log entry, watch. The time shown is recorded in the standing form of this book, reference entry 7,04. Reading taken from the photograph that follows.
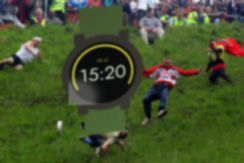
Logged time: 15,20
